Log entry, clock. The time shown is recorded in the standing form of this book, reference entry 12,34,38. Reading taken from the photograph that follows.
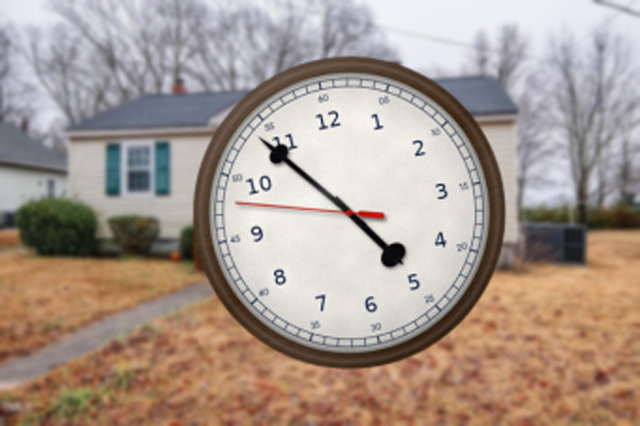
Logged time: 4,53,48
